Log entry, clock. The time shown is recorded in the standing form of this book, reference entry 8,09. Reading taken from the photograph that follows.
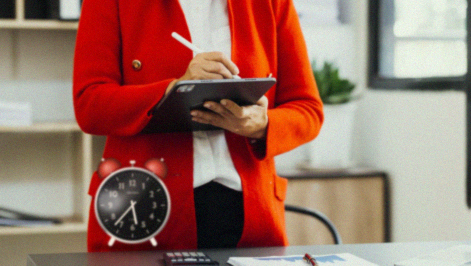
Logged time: 5,37
